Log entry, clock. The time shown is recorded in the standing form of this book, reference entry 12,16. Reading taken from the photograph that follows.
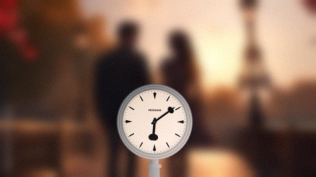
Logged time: 6,09
